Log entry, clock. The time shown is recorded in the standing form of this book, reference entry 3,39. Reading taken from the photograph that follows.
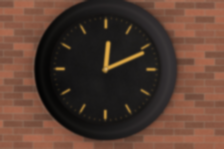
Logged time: 12,11
